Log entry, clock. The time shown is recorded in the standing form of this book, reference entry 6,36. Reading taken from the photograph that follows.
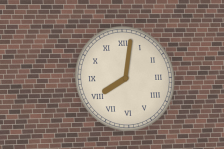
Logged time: 8,02
